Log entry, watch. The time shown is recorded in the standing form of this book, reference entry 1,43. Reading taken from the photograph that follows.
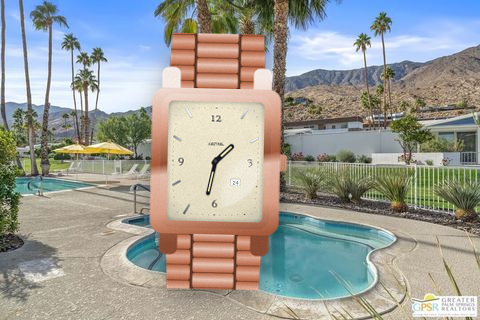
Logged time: 1,32
